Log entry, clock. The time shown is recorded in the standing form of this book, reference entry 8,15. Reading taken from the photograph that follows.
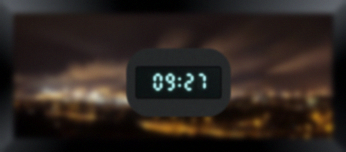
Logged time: 9,27
